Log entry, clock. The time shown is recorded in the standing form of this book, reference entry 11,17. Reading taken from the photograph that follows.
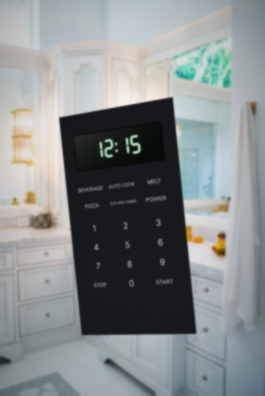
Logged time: 12,15
